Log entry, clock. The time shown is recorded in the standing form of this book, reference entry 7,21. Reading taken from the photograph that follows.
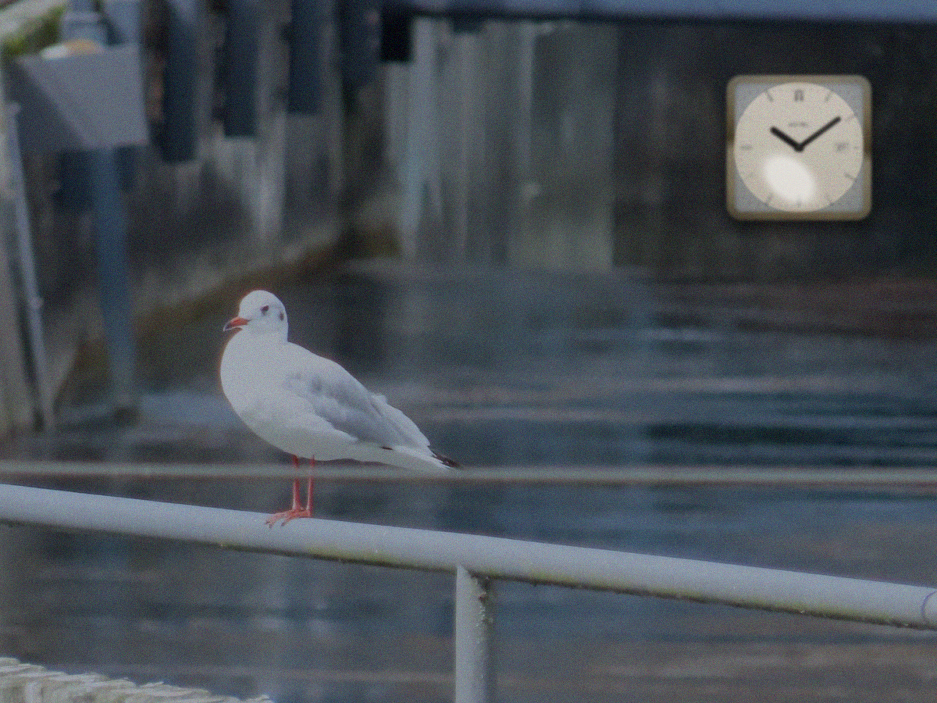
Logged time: 10,09
